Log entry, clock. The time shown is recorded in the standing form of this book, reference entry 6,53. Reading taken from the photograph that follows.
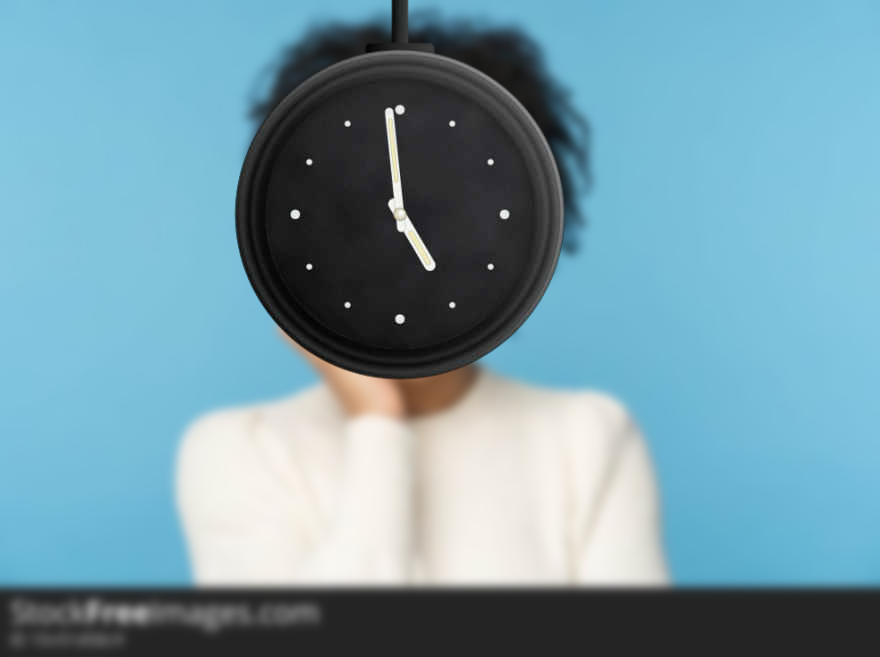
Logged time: 4,59
